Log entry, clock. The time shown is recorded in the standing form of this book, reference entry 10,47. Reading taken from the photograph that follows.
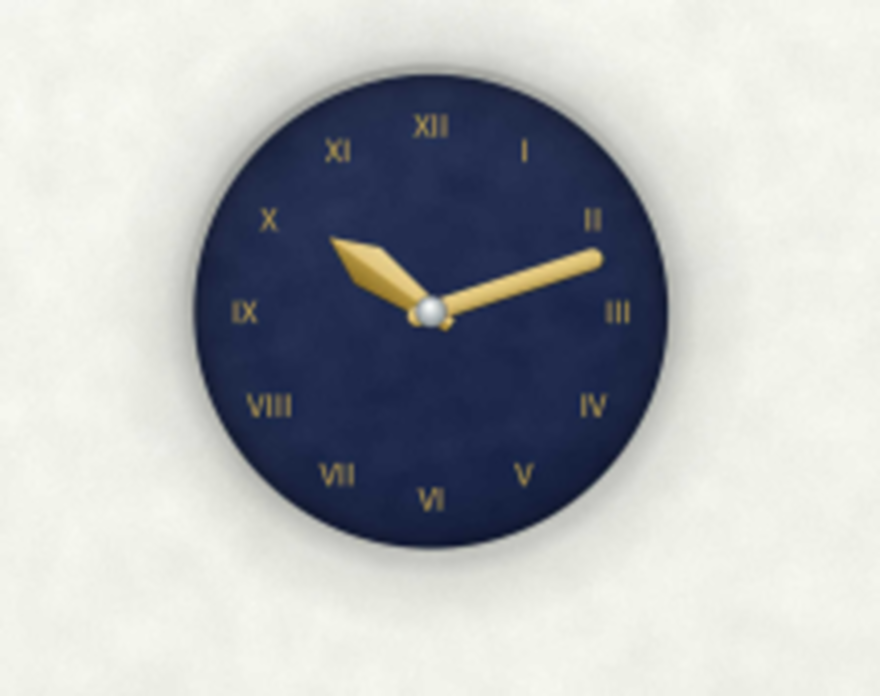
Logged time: 10,12
